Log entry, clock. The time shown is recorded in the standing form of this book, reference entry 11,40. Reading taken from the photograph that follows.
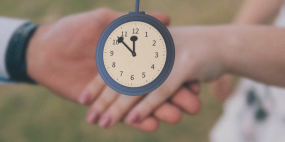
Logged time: 11,52
